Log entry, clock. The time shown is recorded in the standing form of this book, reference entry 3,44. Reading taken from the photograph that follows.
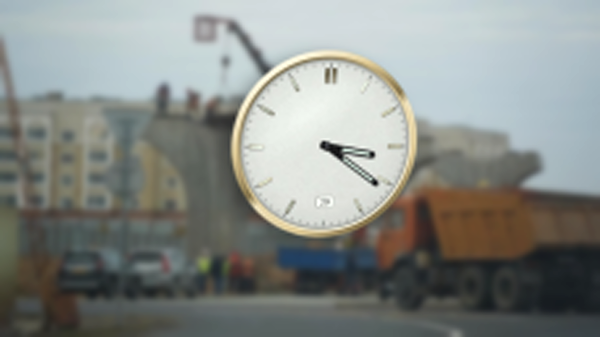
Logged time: 3,21
